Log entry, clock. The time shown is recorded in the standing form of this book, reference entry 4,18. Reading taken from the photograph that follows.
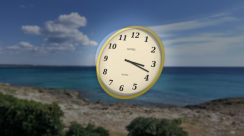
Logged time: 3,18
